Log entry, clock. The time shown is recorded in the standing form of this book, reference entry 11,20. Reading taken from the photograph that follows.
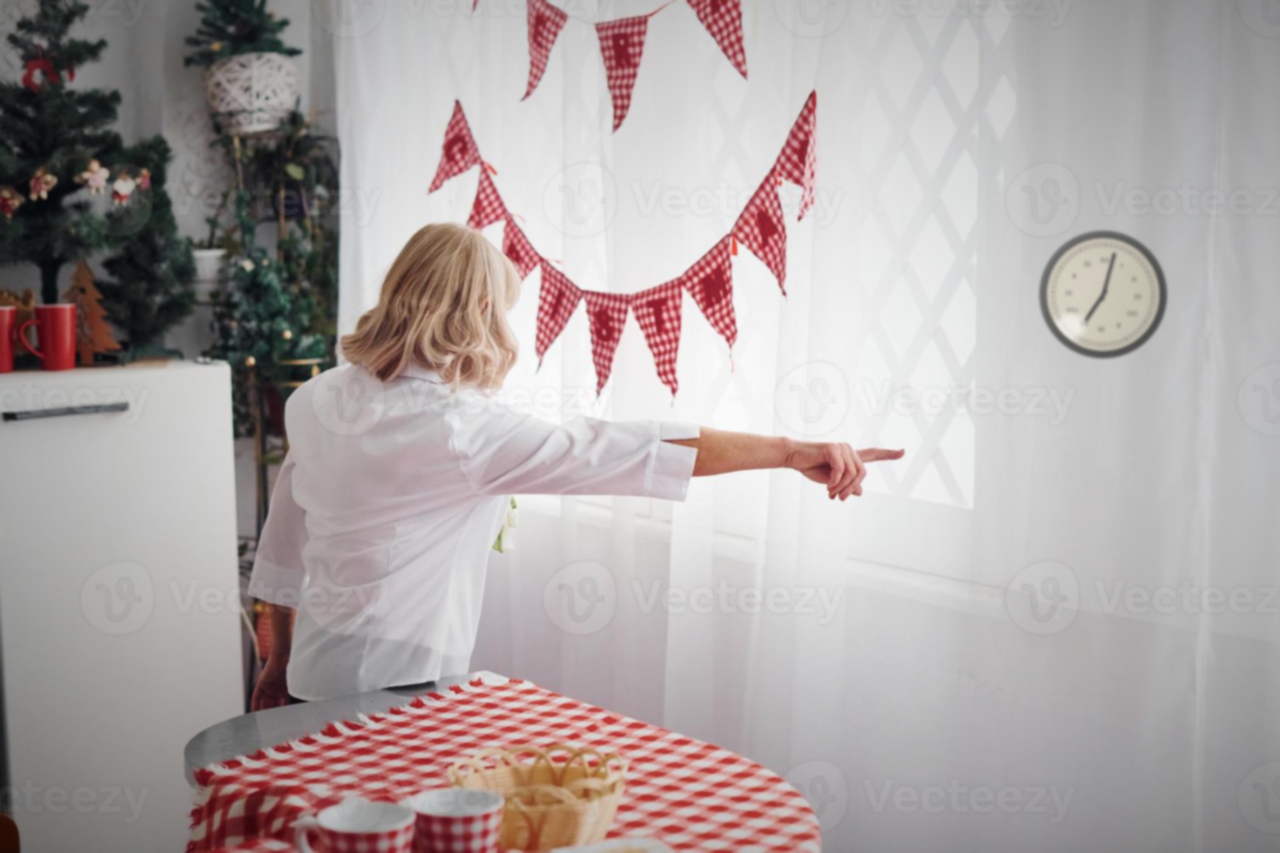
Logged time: 7,02
